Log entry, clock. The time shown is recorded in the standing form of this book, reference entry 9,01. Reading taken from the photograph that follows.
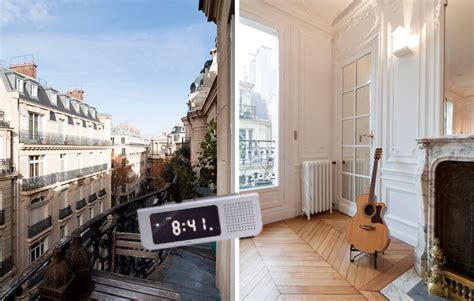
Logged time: 8,41
